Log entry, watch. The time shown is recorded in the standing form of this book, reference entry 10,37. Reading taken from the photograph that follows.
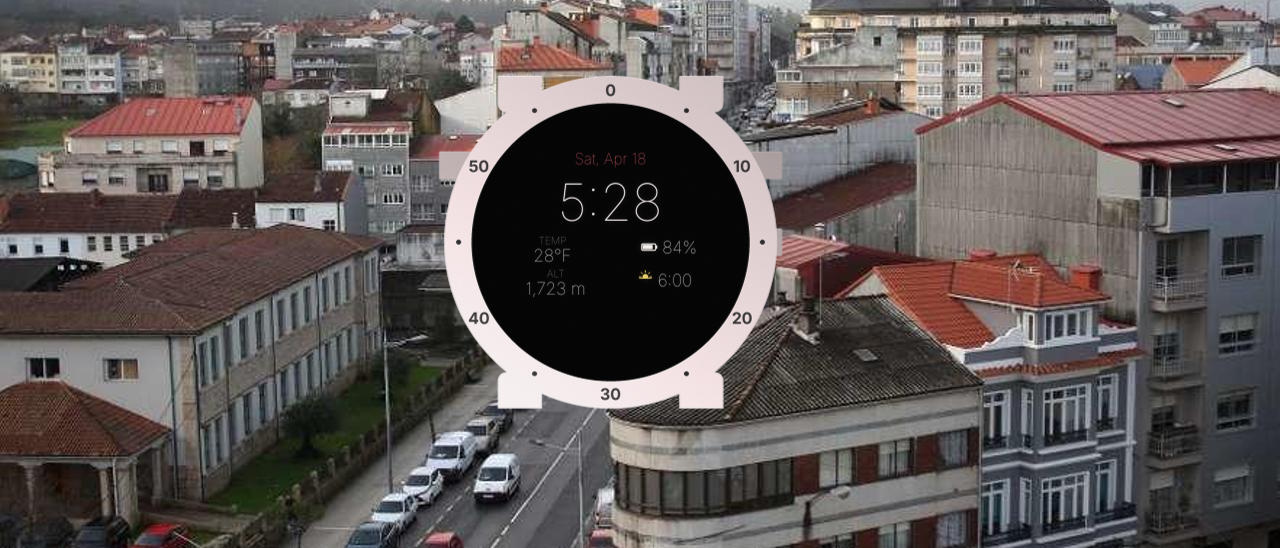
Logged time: 5,28
